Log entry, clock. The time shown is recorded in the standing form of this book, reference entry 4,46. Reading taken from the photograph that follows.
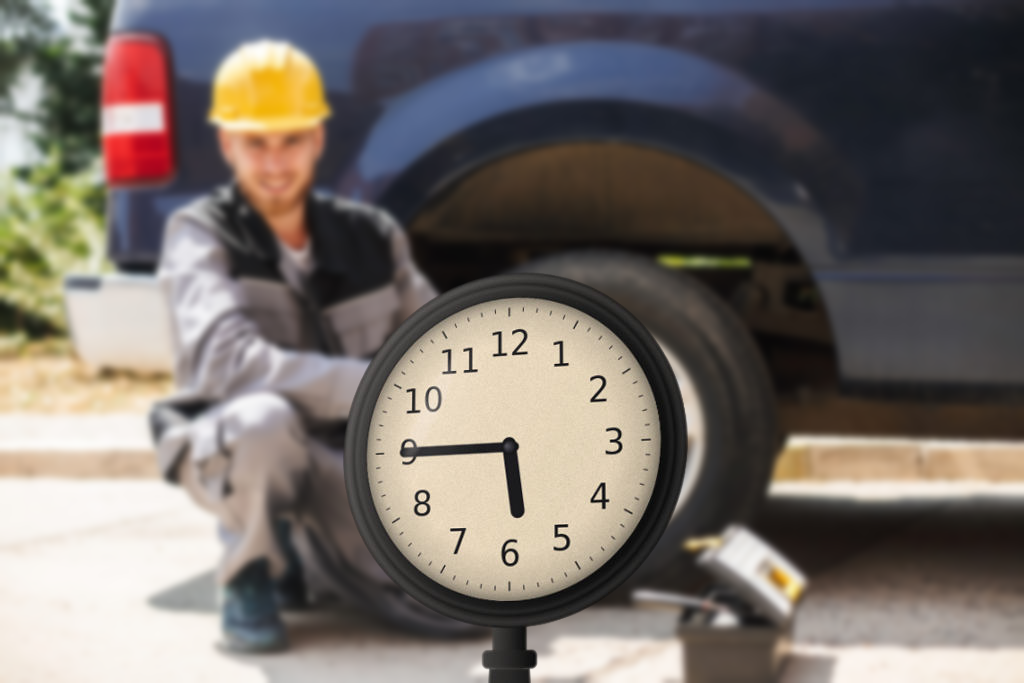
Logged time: 5,45
